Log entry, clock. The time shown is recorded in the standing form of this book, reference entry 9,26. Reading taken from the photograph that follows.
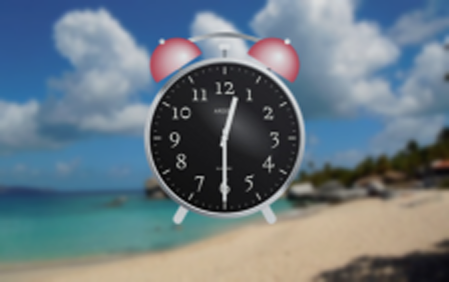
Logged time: 12,30
